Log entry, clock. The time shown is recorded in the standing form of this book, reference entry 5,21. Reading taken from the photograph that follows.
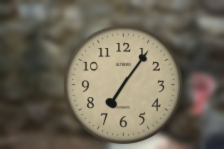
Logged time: 7,06
